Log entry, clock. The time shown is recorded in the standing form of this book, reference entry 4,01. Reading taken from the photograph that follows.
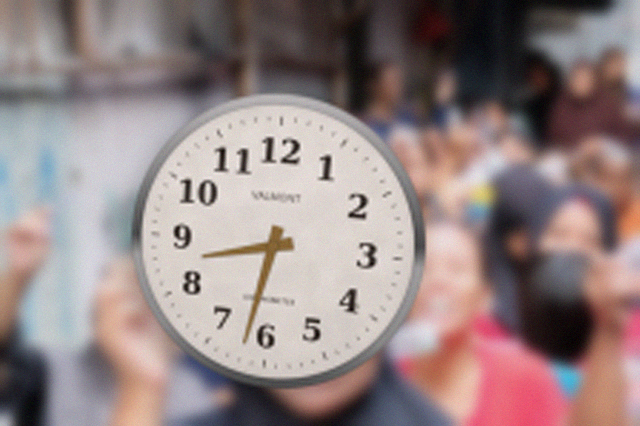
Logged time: 8,32
